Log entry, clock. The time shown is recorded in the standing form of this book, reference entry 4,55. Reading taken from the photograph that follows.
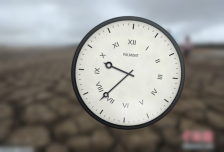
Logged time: 9,37
